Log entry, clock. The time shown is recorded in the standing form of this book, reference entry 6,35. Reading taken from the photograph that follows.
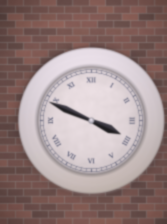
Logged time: 3,49
